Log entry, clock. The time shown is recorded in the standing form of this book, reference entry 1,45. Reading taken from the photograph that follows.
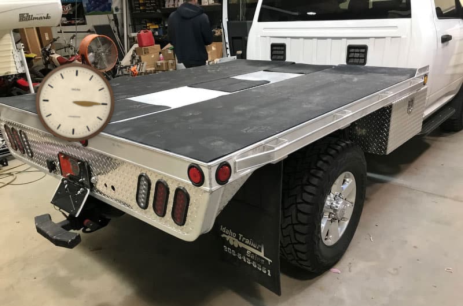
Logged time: 3,15
